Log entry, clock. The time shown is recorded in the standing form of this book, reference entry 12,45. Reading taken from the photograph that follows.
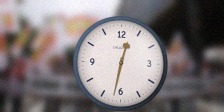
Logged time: 12,32
